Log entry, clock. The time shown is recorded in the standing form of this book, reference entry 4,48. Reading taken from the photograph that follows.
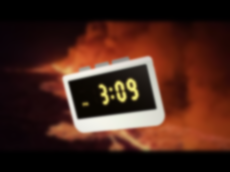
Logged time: 3,09
